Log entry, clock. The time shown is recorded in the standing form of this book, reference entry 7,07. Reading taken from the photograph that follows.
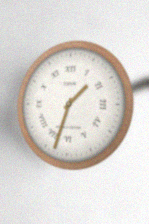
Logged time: 1,33
